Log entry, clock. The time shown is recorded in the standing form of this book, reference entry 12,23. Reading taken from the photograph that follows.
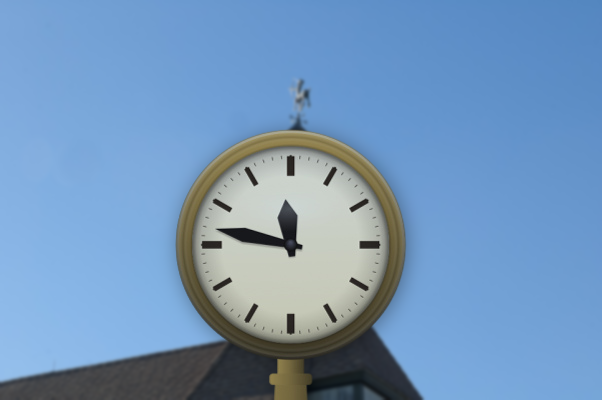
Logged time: 11,47
